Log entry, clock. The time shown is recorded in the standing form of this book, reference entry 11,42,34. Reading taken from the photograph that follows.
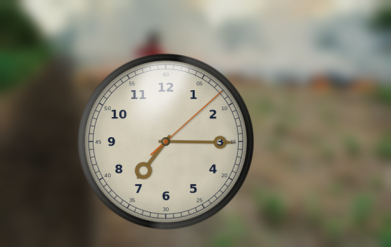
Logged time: 7,15,08
